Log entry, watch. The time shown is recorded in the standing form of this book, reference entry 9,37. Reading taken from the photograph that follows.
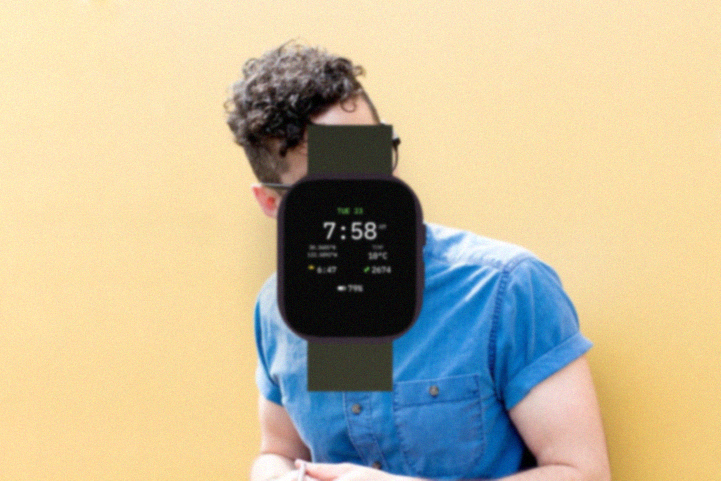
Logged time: 7,58
